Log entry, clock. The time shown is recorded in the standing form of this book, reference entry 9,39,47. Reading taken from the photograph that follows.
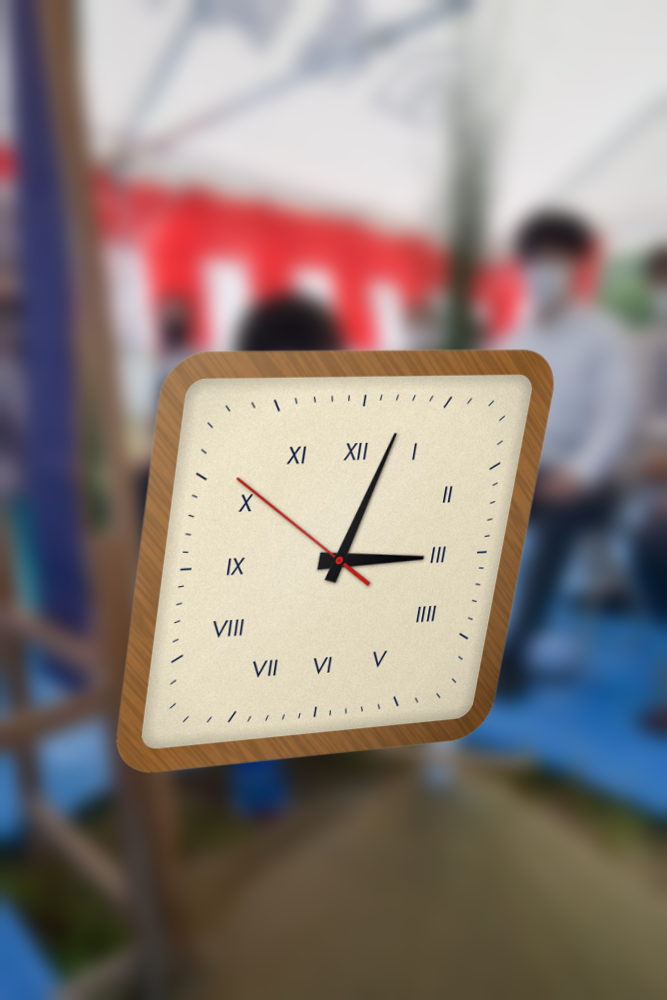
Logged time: 3,02,51
